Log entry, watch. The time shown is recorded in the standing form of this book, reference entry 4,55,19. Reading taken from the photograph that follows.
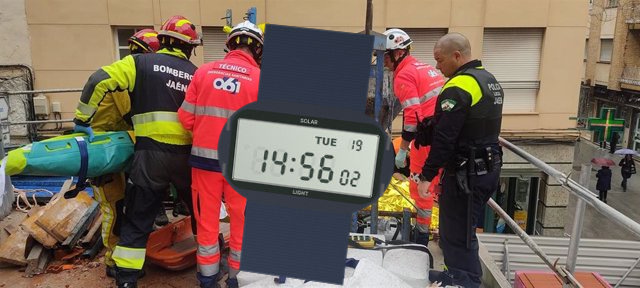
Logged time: 14,56,02
